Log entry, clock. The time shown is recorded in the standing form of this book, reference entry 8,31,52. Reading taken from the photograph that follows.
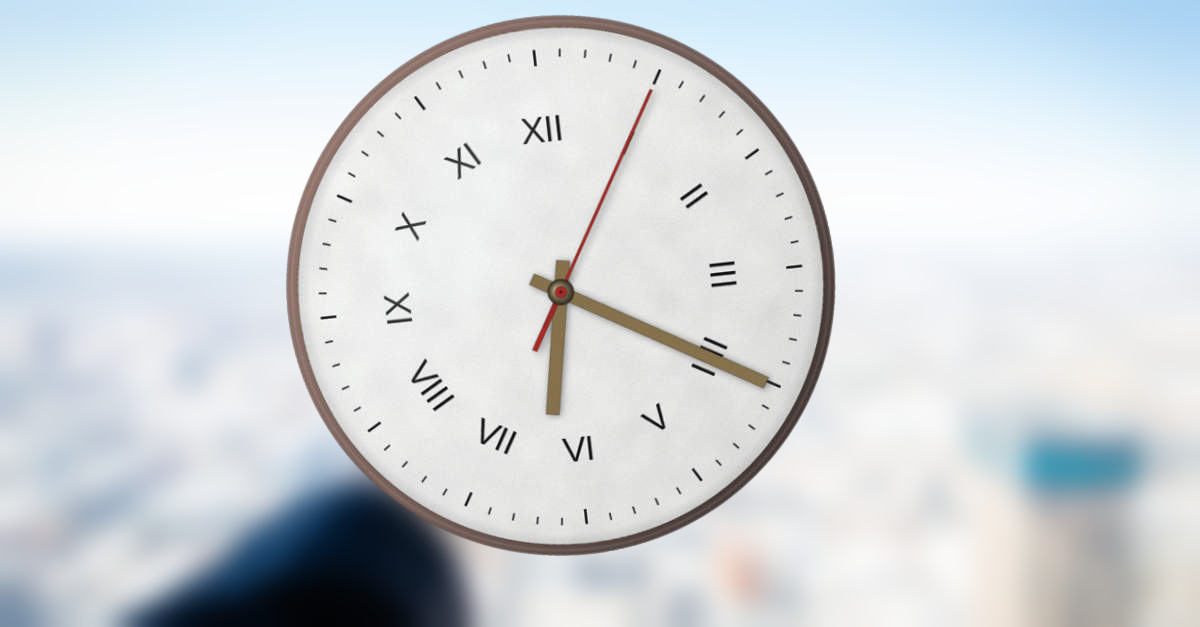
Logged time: 6,20,05
